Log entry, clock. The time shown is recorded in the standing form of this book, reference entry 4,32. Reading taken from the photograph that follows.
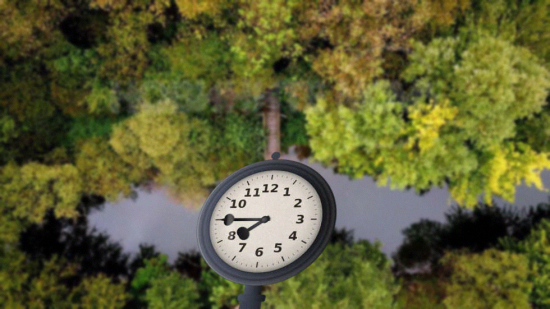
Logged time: 7,45
